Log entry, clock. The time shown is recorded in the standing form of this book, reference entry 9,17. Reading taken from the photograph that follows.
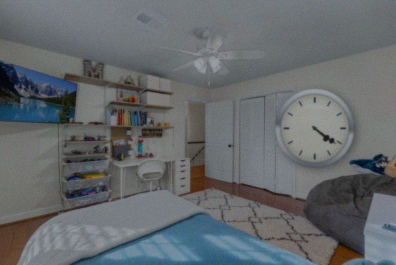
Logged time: 4,21
